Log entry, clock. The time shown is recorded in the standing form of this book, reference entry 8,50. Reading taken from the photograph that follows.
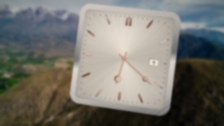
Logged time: 6,21
